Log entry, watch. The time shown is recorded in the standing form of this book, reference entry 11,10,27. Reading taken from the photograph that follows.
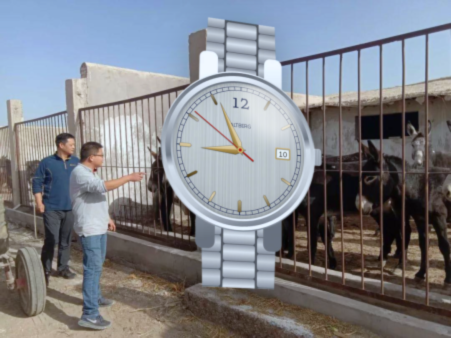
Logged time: 8,55,51
